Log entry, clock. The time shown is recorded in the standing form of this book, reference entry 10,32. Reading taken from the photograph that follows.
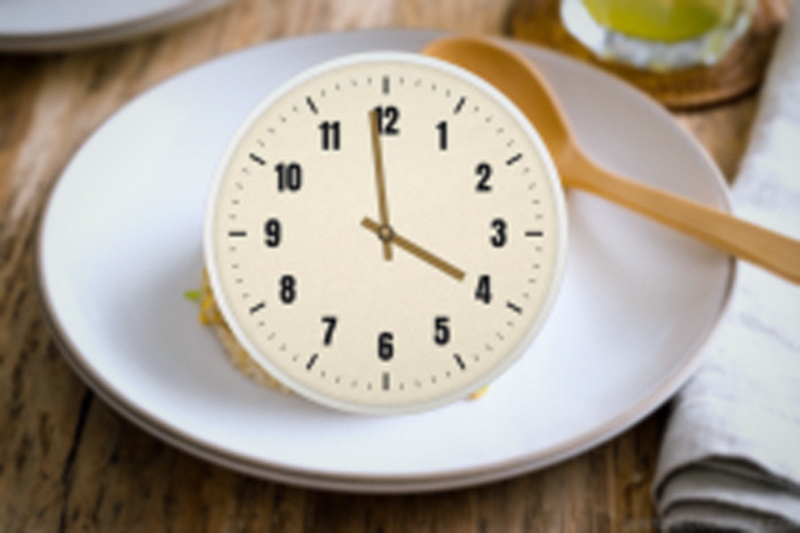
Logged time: 3,59
